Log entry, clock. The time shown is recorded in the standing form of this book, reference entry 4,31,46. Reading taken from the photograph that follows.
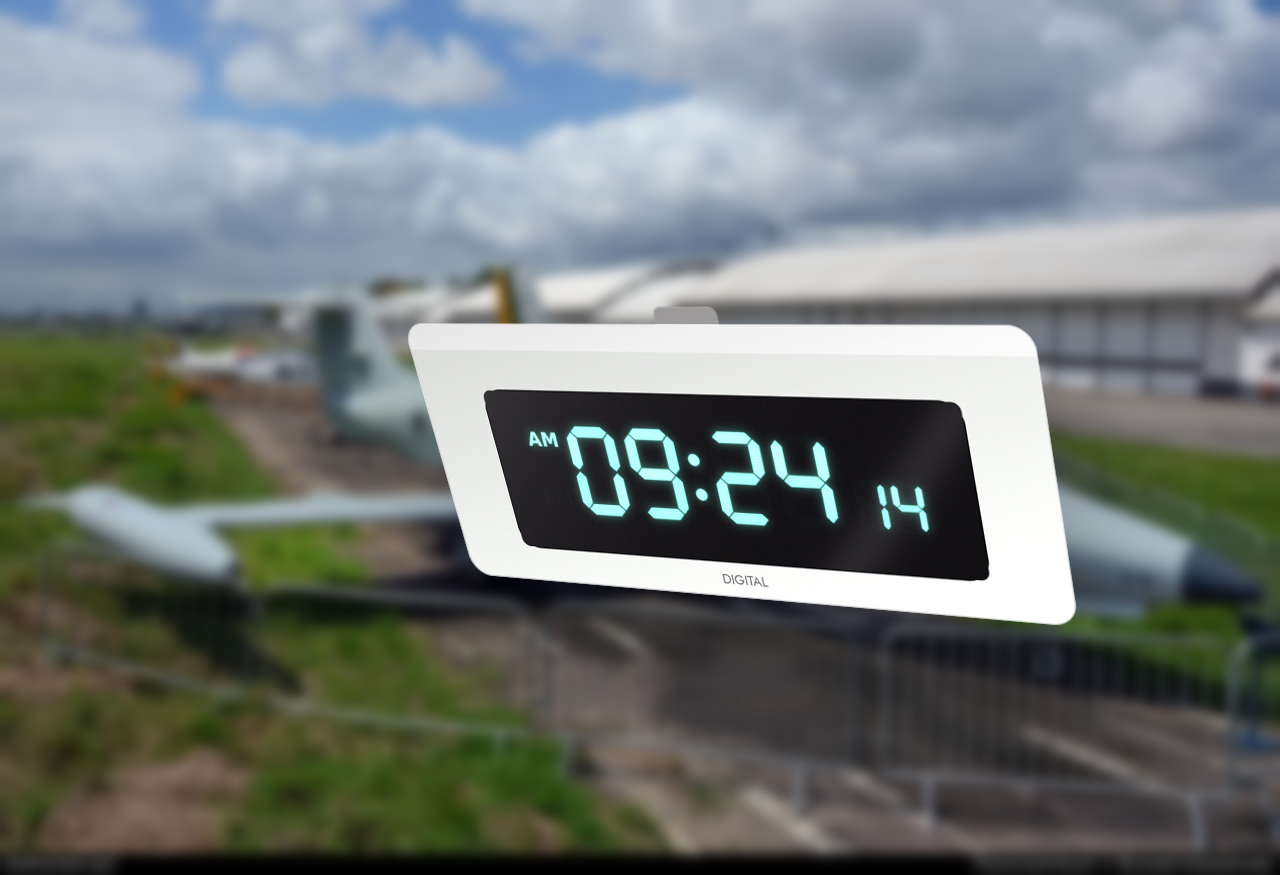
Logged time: 9,24,14
